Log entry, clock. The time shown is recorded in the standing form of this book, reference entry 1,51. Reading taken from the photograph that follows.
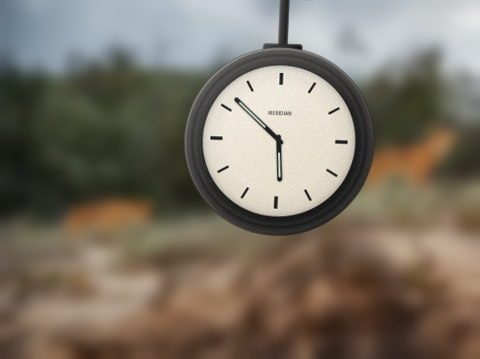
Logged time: 5,52
